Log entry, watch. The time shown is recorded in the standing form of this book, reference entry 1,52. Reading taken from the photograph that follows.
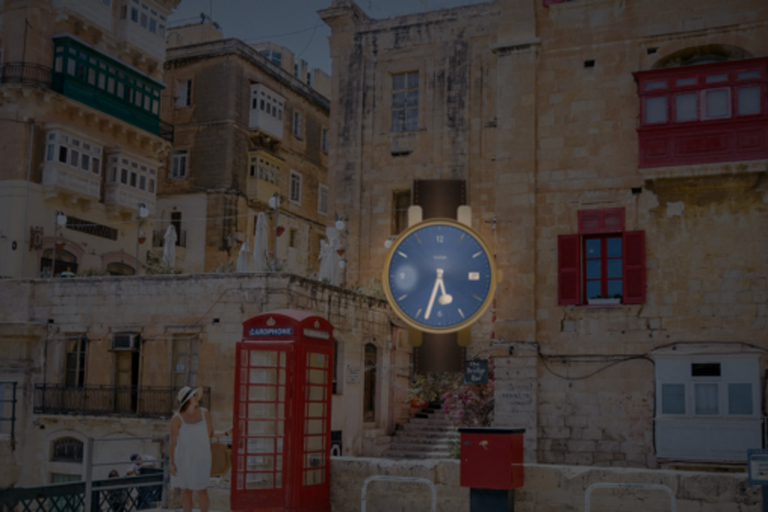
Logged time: 5,33
